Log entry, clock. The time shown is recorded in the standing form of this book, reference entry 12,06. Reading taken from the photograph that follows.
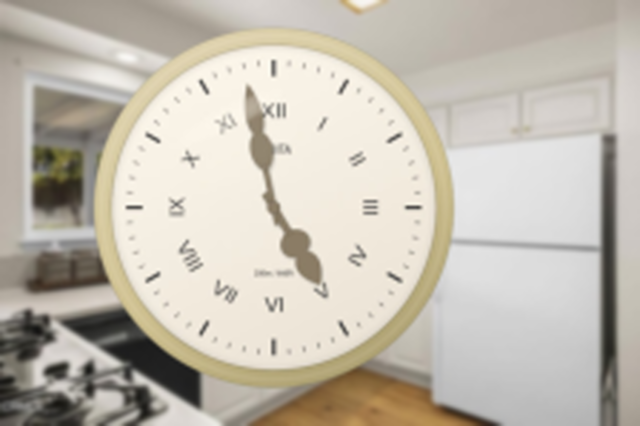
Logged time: 4,58
